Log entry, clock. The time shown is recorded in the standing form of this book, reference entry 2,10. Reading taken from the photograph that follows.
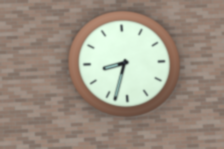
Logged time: 8,33
